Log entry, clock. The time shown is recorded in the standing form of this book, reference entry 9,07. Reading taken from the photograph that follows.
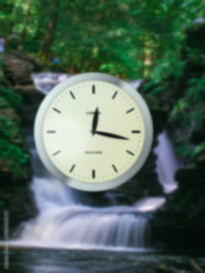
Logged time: 12,17
